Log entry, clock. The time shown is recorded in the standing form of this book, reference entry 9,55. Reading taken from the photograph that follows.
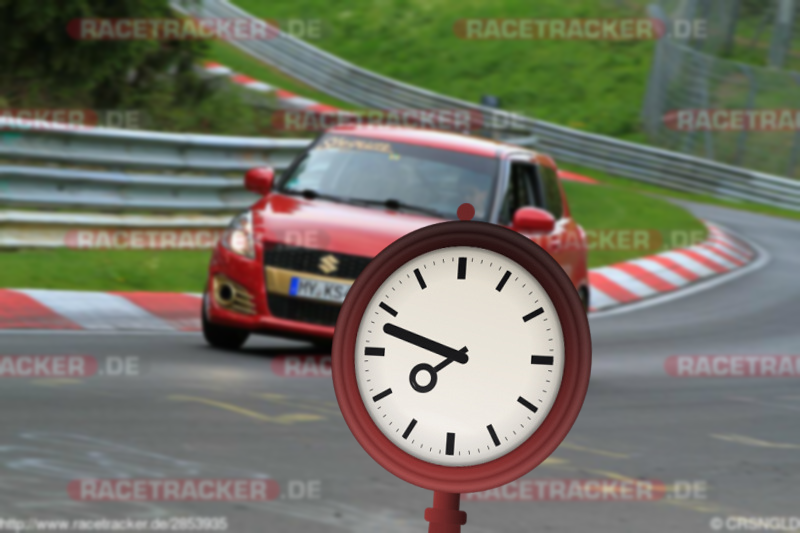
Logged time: 7,48
